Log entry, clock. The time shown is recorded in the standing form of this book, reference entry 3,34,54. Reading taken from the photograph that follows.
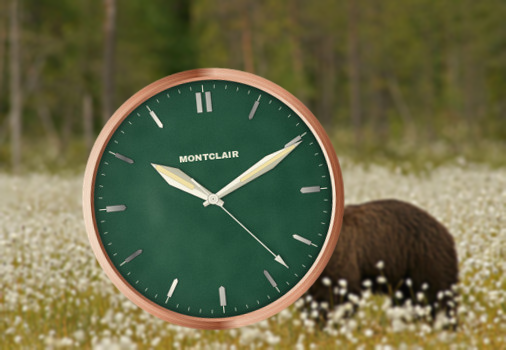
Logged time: 10,10,23
